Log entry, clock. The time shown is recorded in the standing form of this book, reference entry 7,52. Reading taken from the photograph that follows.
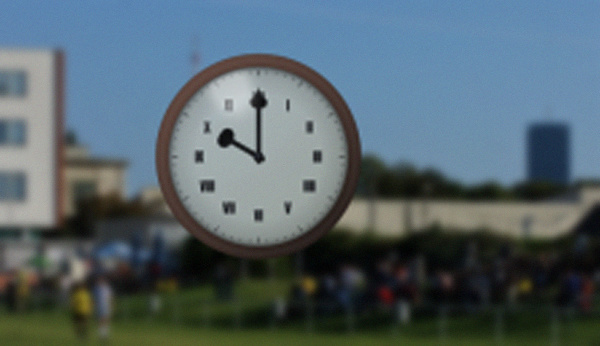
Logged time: 10,00
